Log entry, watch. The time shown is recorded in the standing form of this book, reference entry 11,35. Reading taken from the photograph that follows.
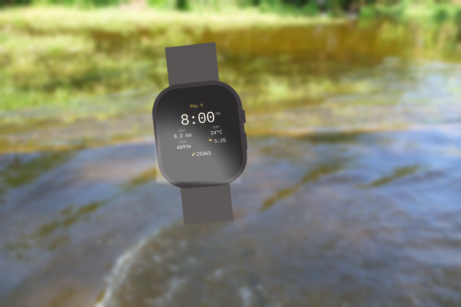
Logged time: 8,00
